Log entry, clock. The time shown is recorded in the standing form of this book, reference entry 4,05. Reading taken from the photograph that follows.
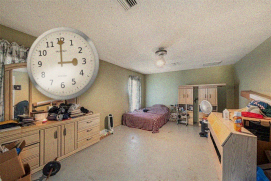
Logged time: 3,00
